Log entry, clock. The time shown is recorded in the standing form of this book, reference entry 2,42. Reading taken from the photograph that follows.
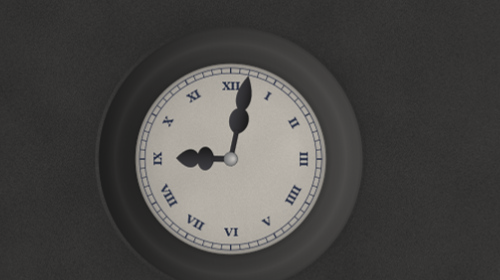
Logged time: 9,02
